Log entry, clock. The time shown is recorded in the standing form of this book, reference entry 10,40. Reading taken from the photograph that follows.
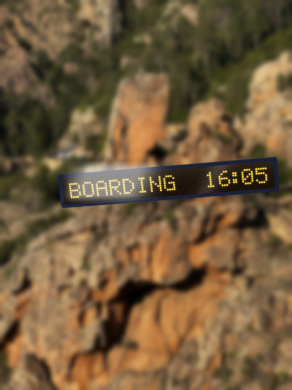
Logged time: 16,05
